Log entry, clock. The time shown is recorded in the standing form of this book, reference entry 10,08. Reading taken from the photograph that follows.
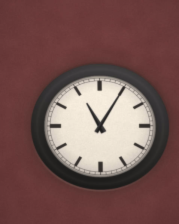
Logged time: 11,05
